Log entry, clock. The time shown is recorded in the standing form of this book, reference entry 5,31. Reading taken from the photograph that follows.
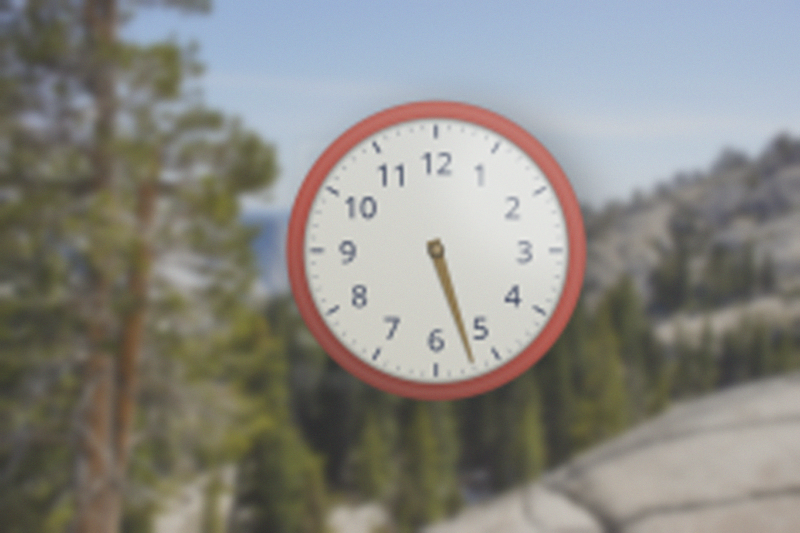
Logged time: 5,27
